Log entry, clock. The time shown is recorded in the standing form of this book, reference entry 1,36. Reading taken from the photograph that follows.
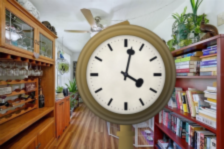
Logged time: 4,02
